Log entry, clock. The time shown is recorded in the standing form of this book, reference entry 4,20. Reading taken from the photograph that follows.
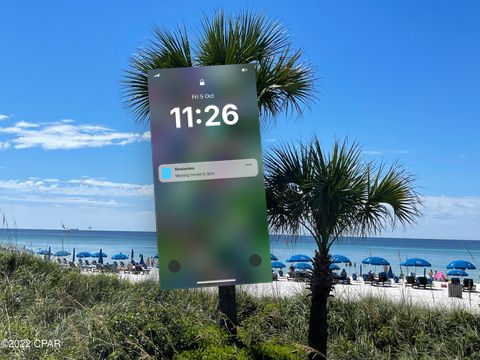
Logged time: 11,26
